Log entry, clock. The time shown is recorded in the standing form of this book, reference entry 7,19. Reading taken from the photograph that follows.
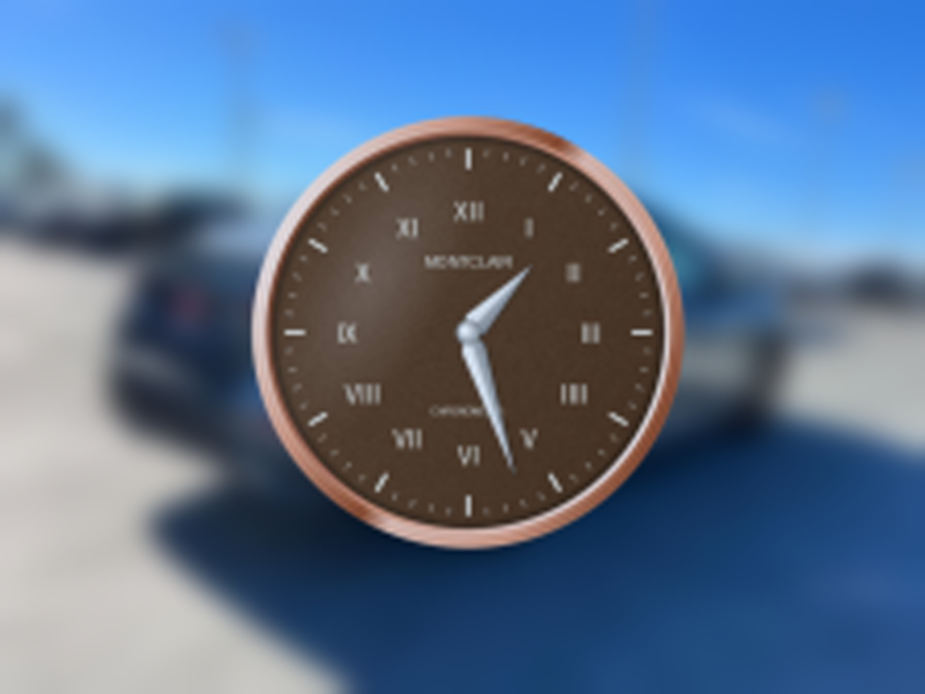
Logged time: 1,27
